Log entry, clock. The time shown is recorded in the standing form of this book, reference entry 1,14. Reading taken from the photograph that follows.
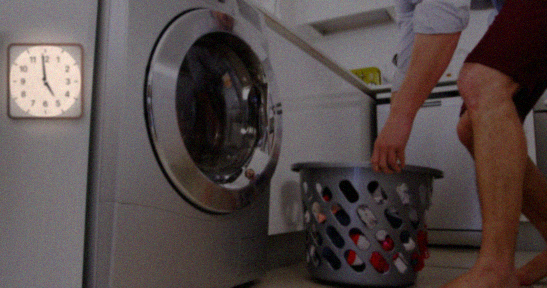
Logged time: 4,59
